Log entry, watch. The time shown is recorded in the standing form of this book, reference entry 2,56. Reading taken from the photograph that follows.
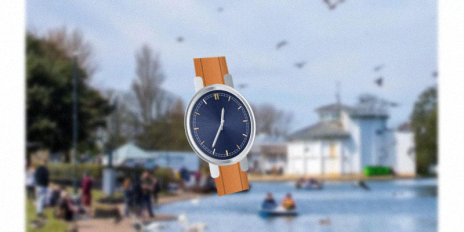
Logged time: 12,36
